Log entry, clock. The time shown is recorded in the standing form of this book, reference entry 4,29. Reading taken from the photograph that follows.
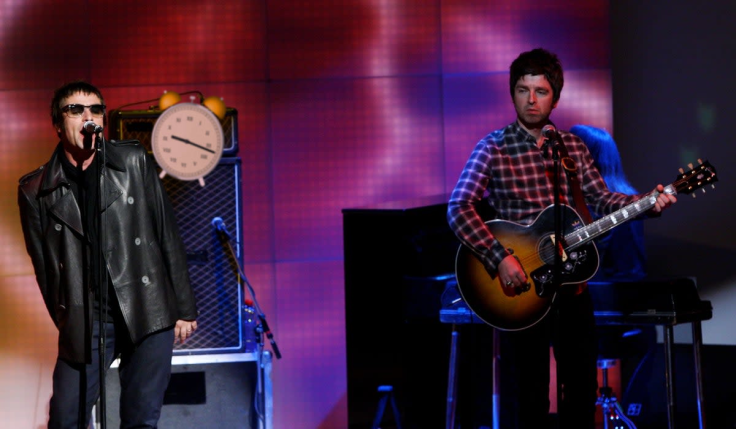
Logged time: 9,17
